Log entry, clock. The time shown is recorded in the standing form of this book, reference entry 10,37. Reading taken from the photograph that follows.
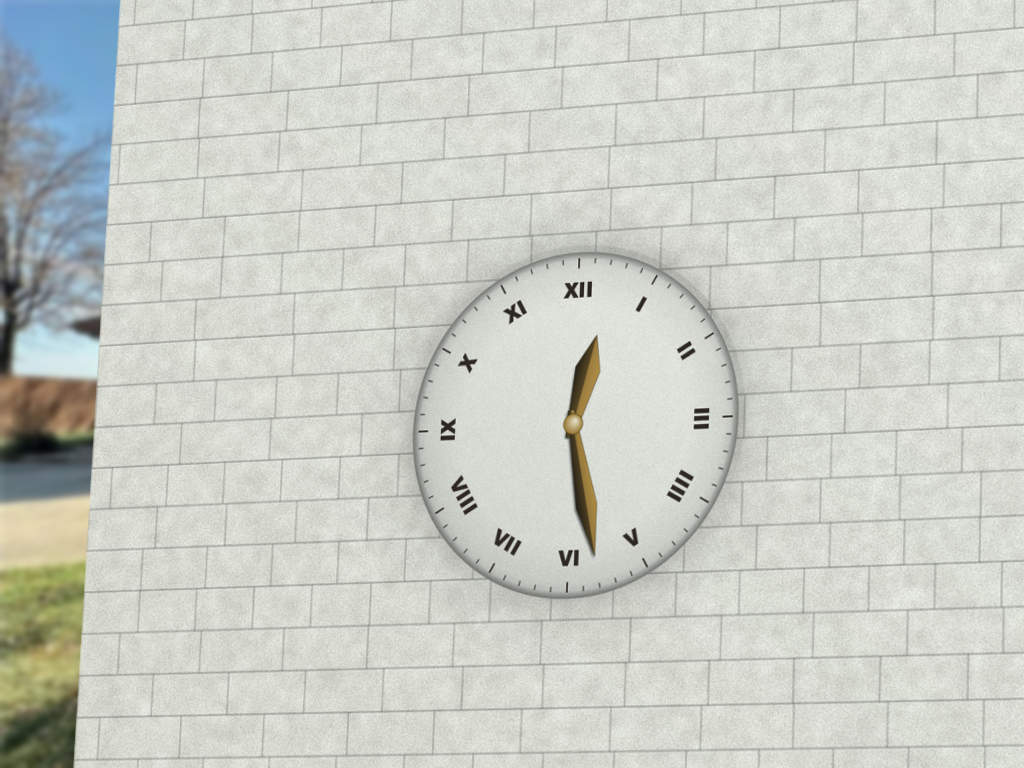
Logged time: 12,28
